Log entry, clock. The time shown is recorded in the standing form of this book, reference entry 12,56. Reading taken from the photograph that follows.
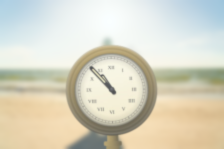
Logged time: 10,53
